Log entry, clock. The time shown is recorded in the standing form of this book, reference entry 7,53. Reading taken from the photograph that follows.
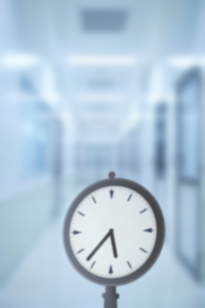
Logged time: 5,37
